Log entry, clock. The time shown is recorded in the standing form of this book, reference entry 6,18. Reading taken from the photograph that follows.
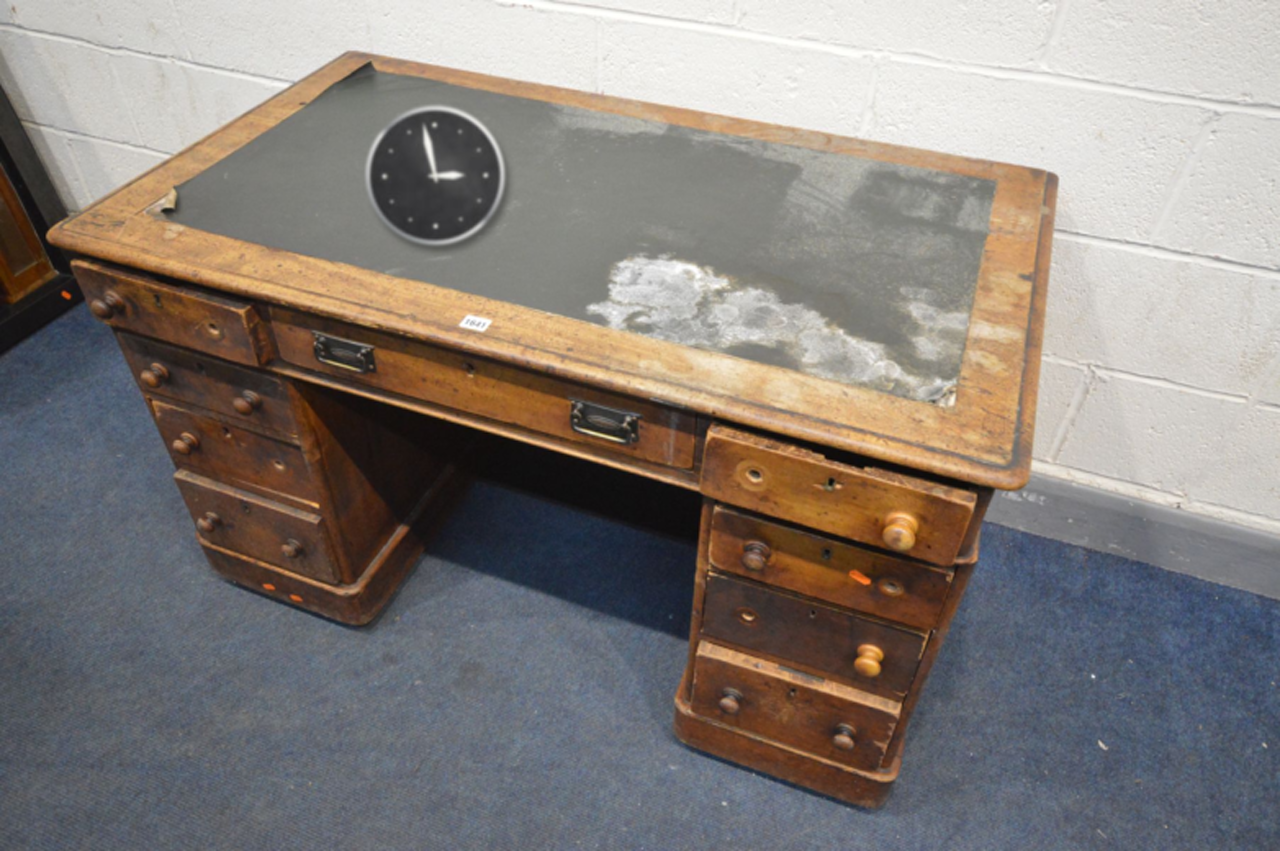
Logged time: 2,58
